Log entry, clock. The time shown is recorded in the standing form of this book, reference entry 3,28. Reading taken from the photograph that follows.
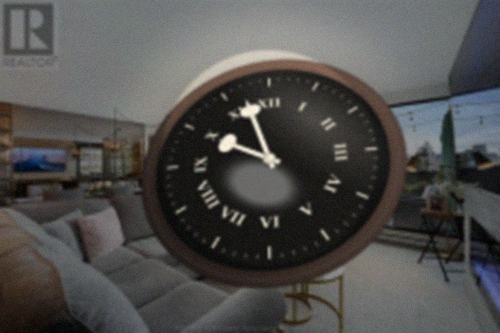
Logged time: 9,57
